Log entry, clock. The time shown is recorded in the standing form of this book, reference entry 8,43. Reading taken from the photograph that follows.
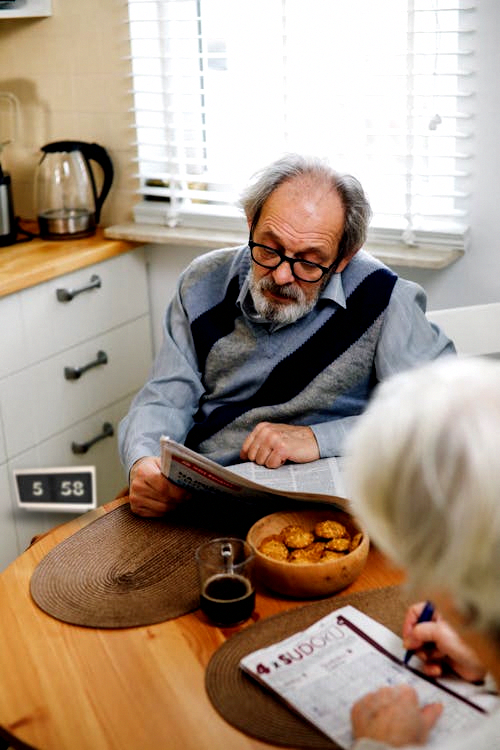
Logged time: 5,58
